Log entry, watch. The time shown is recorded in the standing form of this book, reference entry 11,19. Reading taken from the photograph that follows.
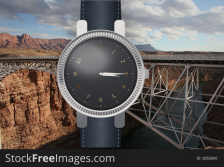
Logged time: 3,15
